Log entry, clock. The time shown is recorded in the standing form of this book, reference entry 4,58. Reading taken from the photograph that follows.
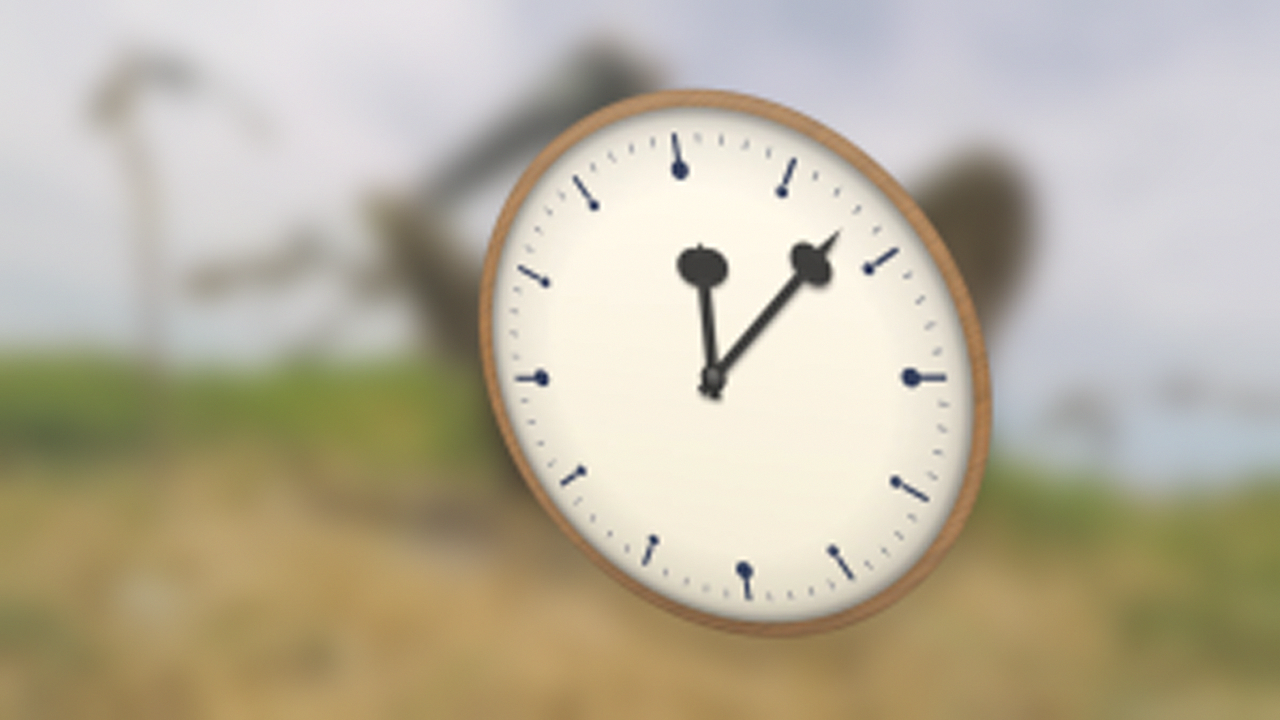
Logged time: 12,08
